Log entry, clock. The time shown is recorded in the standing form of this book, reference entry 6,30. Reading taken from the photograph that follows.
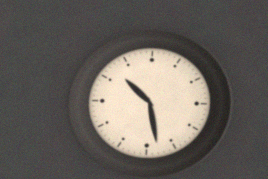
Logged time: 10,28
